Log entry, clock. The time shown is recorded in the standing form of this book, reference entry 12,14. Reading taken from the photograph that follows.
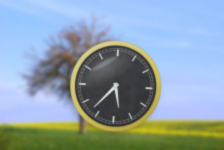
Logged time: 5,37
